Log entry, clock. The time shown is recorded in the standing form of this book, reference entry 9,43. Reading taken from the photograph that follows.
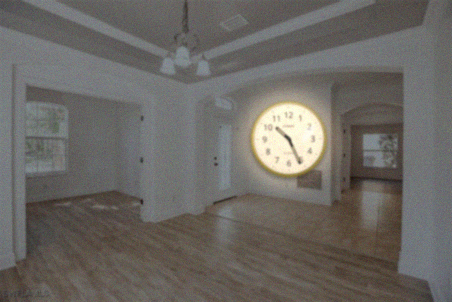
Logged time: 10,26
